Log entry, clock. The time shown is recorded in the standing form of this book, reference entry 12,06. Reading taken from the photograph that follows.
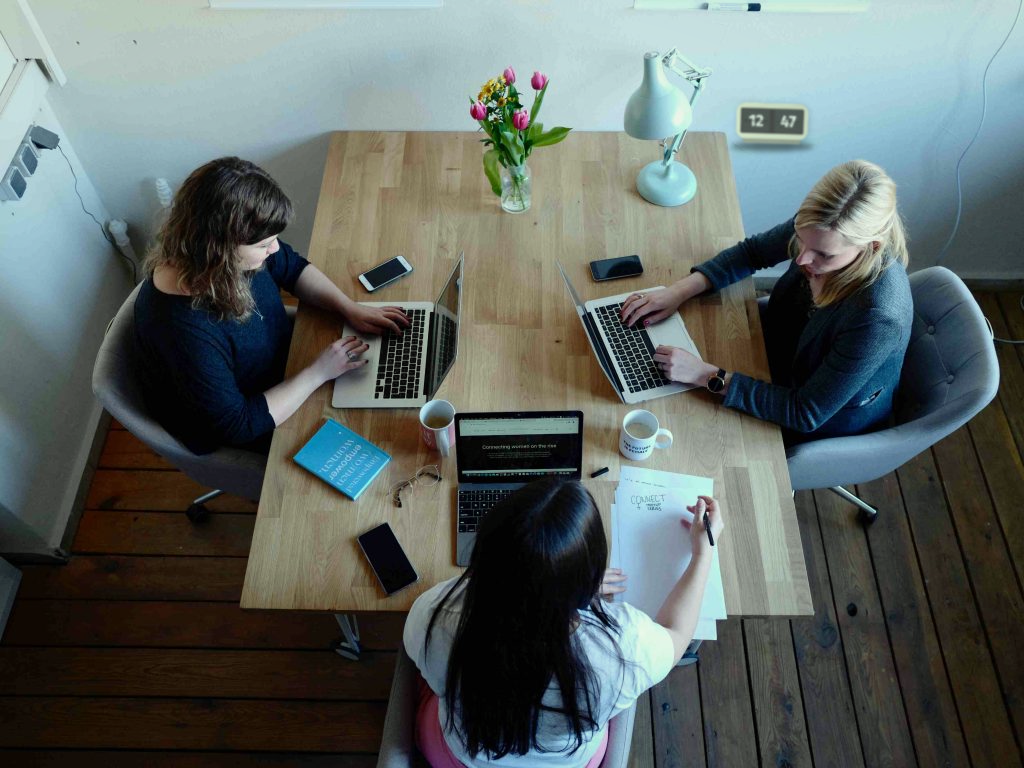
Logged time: 12,47
